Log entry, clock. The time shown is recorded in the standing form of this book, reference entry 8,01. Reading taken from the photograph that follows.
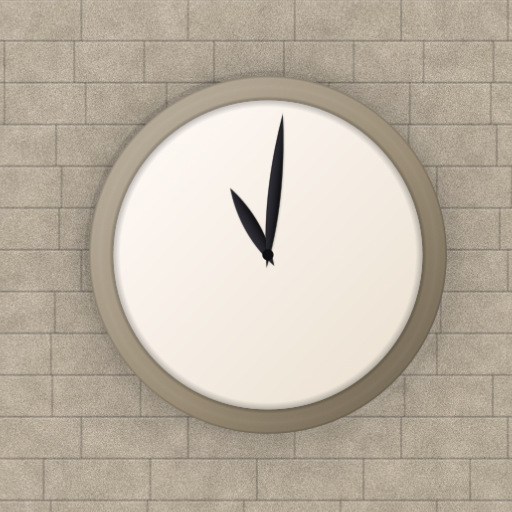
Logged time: 11,01
